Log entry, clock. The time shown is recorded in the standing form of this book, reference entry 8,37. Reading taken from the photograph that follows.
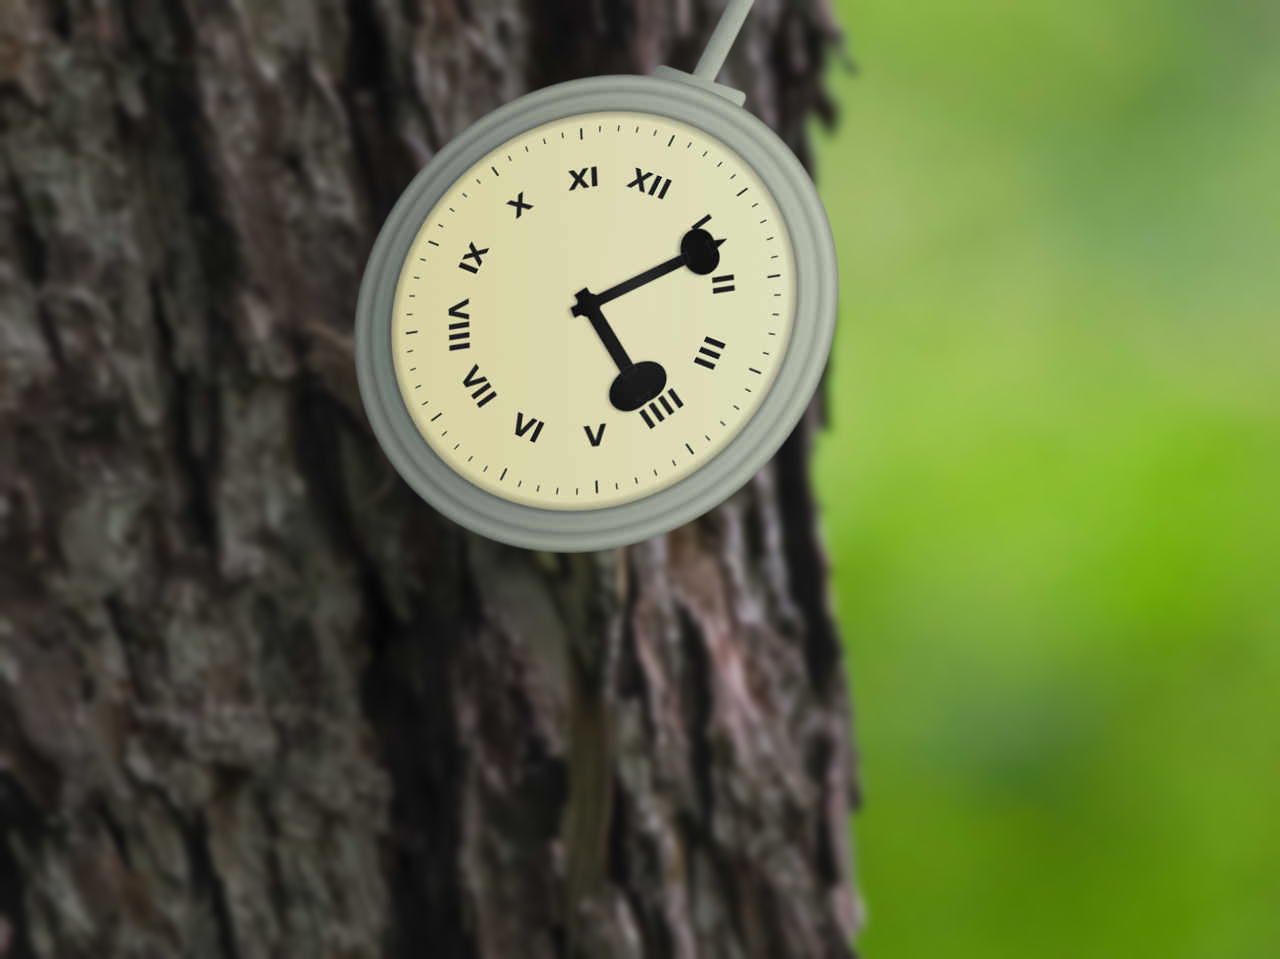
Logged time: 4,07
